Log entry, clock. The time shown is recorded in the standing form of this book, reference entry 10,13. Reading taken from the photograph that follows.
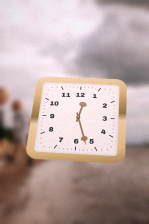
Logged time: 12,27
